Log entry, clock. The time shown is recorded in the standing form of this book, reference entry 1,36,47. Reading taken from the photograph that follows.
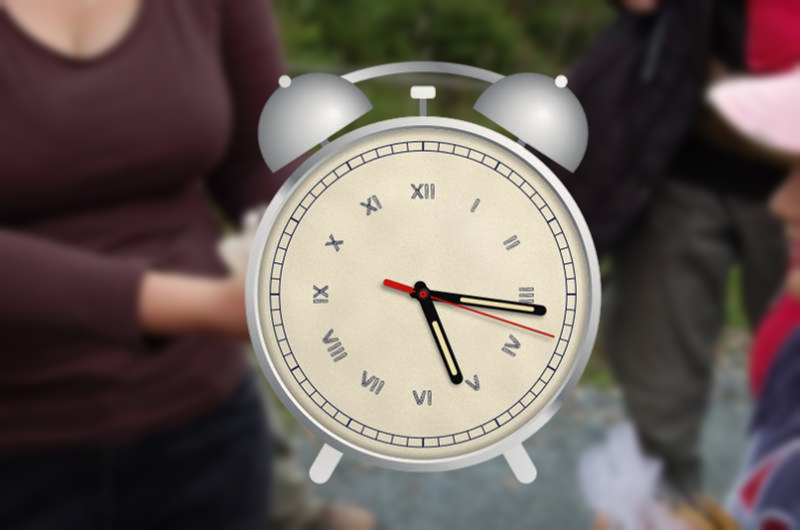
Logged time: 5,16,18
